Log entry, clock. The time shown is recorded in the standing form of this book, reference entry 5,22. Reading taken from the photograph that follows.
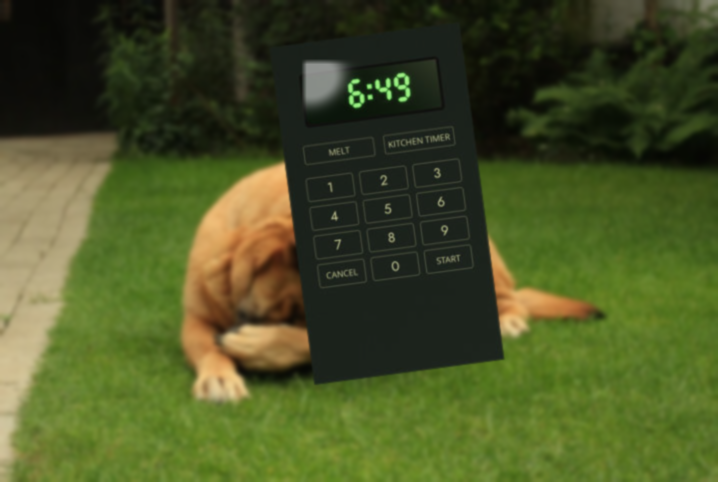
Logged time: 6,49
